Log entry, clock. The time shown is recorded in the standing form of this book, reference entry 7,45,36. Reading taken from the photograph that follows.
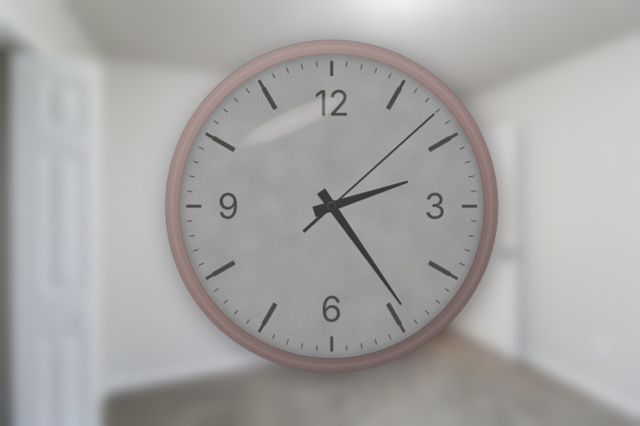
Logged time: 2,24,08
